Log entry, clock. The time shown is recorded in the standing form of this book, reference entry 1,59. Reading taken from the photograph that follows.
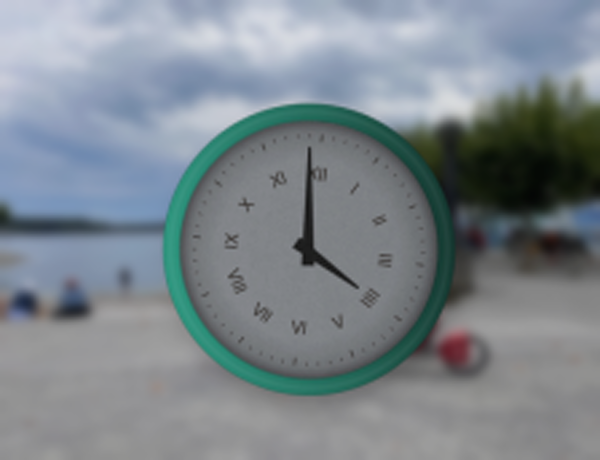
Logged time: 3,59
